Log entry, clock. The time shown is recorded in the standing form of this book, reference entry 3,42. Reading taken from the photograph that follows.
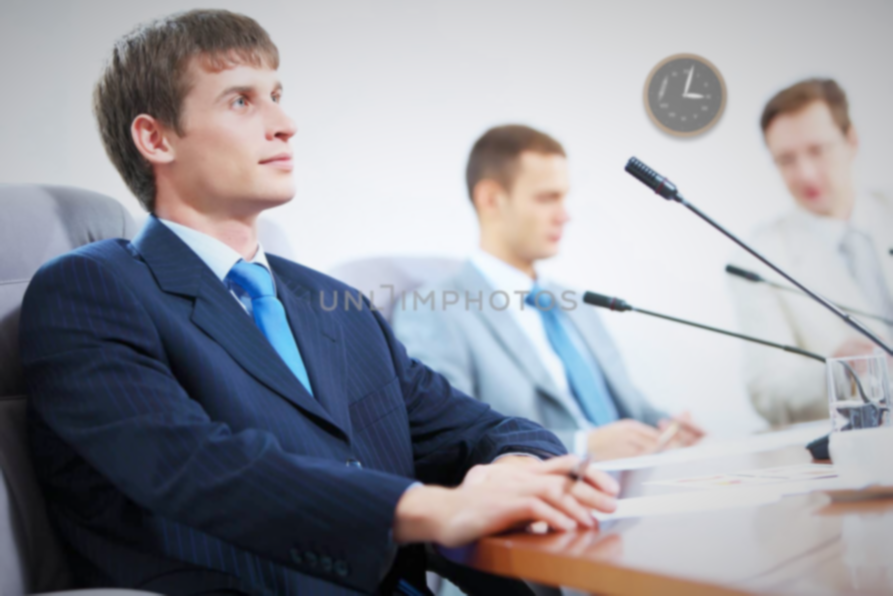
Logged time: 3,02
